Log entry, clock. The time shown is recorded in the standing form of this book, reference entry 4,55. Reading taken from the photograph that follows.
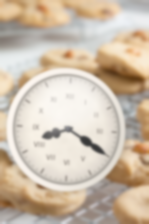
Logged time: 8,20
